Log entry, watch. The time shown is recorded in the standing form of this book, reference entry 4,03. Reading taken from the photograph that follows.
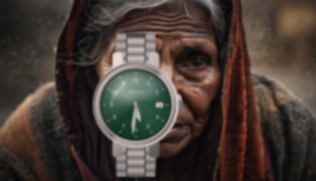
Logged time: 5,31
